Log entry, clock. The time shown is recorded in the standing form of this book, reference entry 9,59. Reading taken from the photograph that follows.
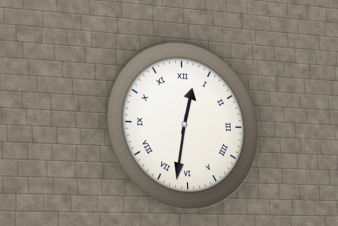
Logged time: 12,32
